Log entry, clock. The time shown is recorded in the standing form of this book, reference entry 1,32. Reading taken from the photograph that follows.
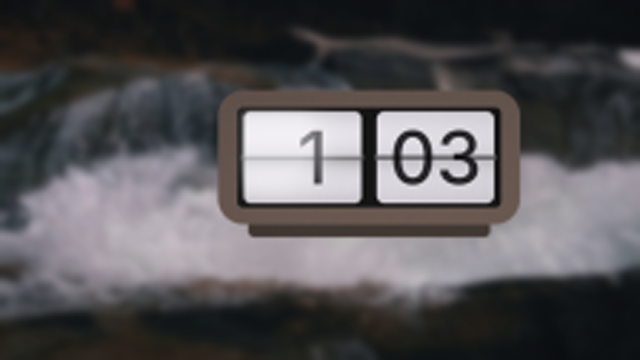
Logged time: 1,03
